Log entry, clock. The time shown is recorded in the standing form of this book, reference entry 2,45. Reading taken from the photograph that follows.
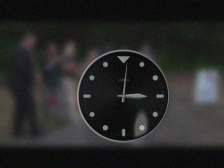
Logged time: 3,01
